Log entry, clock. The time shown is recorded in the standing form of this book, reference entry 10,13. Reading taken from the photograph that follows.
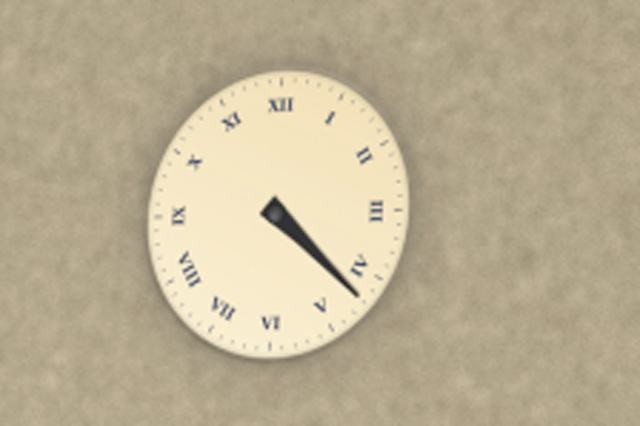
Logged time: 4,22
